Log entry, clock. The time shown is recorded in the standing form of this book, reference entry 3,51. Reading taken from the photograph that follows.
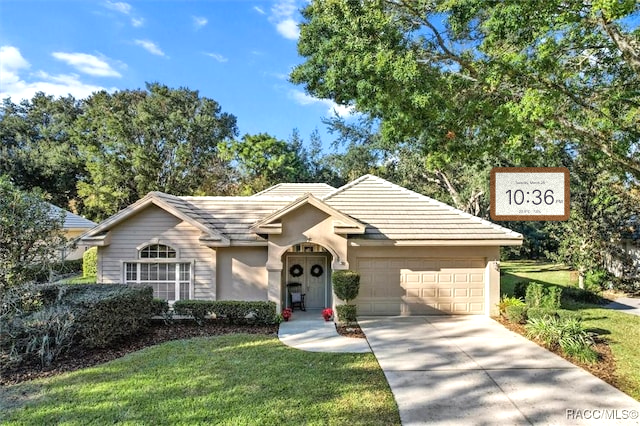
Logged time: 10,36
